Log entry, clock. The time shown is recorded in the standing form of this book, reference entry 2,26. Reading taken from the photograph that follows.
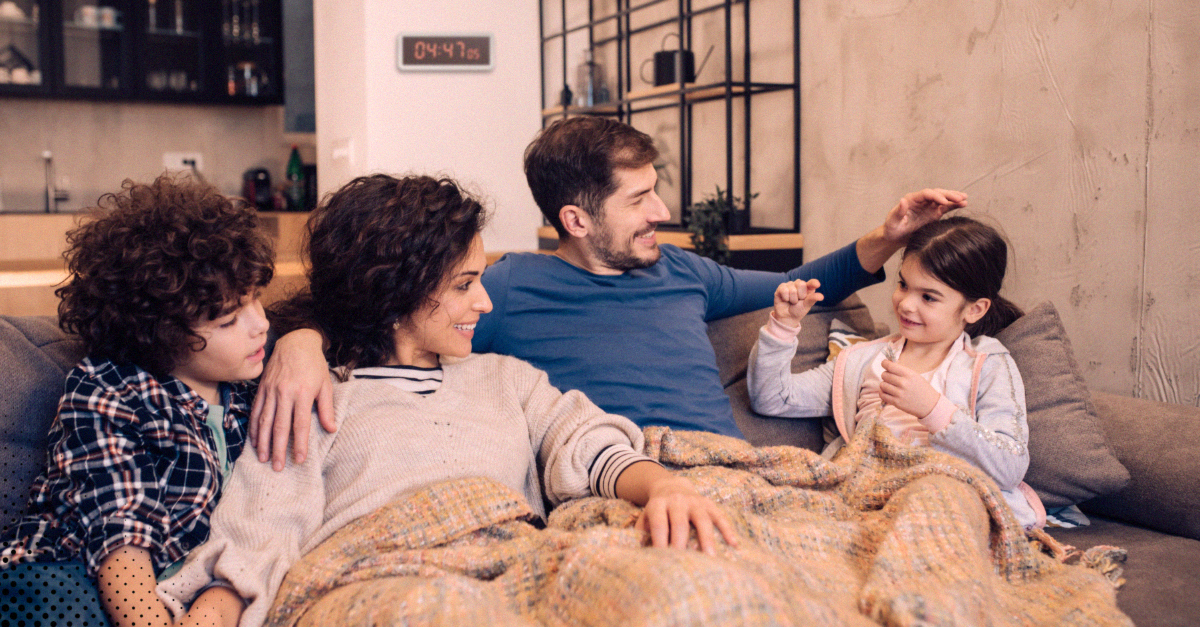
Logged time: 4,47
